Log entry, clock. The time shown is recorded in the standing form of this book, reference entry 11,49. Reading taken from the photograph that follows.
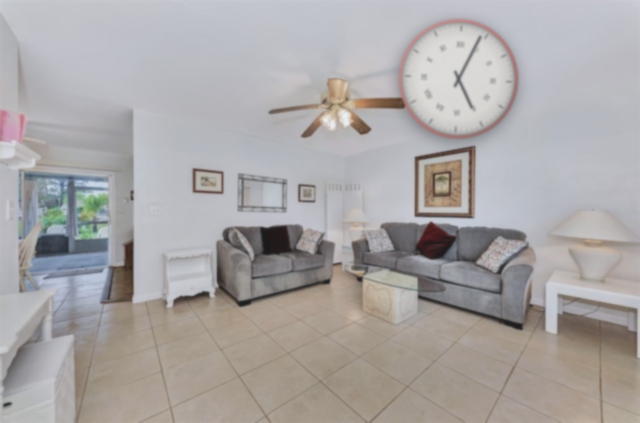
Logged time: 5,04
